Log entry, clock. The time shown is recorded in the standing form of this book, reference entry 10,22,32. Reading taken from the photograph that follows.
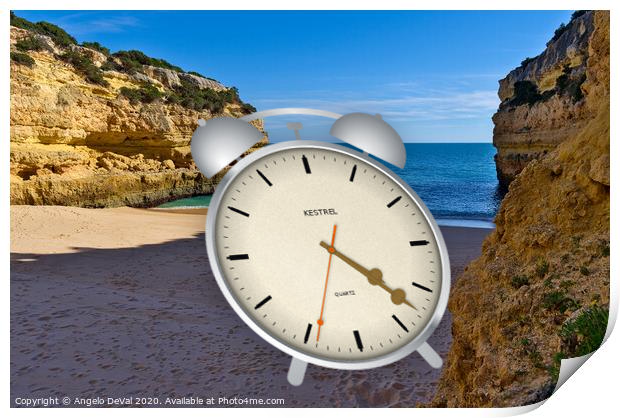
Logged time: 4,22,34
